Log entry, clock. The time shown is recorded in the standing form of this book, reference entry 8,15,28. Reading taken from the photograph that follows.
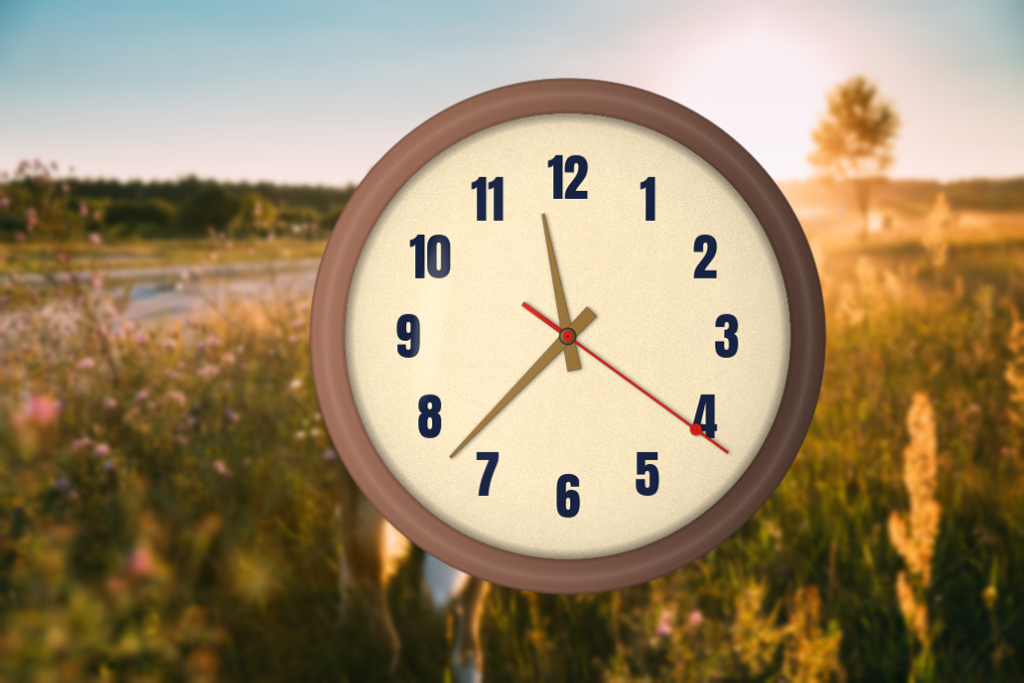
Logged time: 11,37,21
